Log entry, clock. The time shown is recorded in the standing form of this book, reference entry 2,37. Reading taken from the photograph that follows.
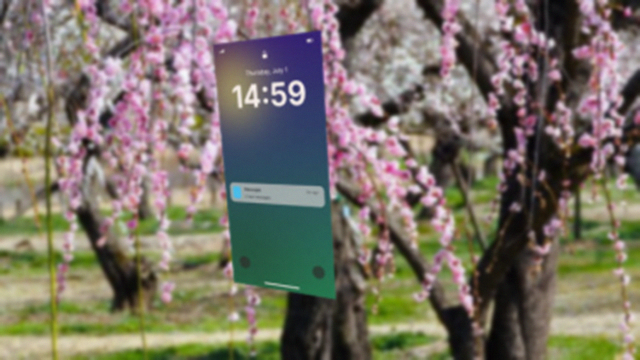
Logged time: 14,59
